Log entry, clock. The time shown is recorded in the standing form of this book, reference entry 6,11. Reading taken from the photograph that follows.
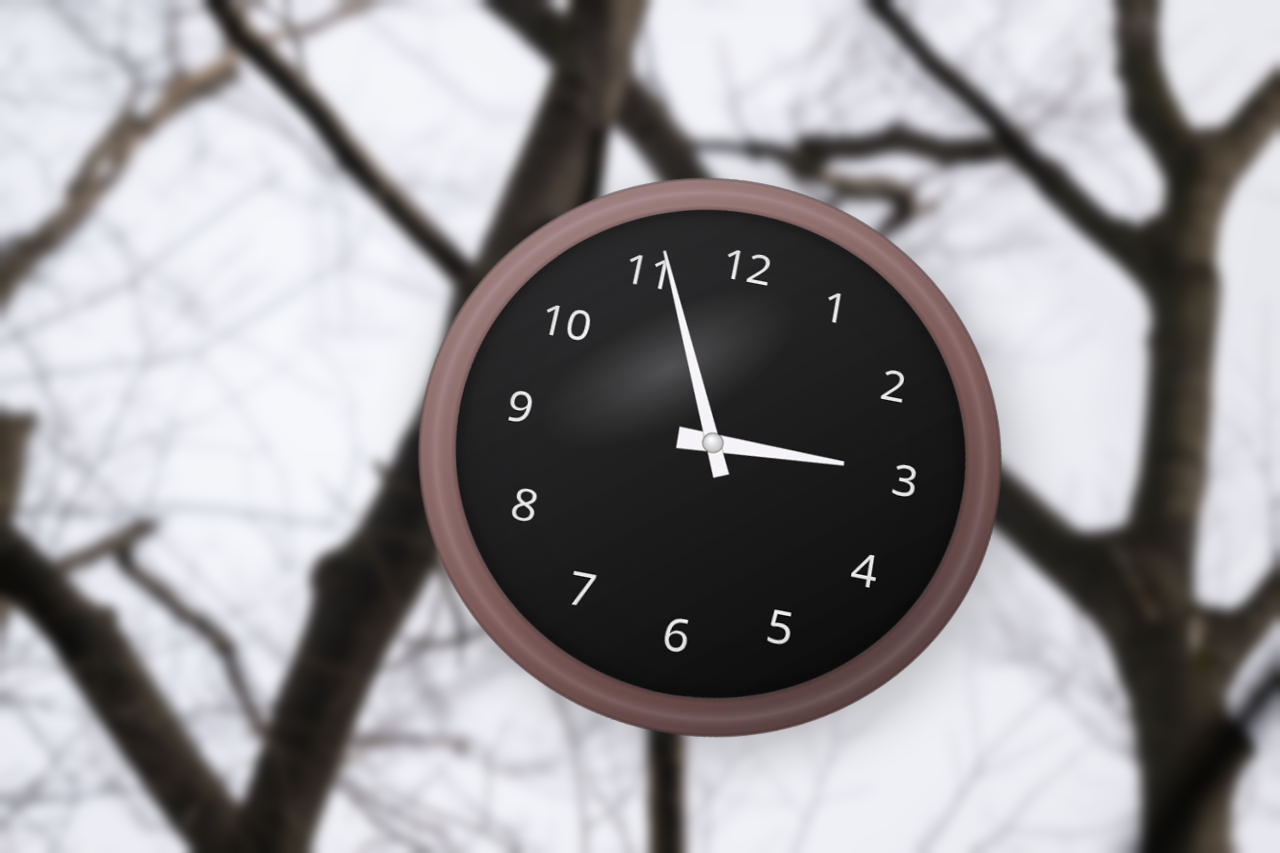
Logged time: 2,56
